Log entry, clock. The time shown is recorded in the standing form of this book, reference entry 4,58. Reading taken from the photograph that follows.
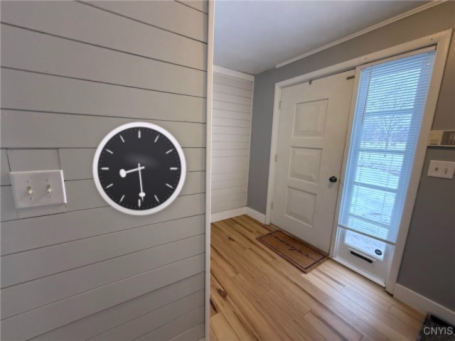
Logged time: 8,29
